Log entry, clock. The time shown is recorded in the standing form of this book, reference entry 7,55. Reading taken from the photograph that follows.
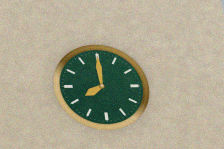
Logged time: 8,00
